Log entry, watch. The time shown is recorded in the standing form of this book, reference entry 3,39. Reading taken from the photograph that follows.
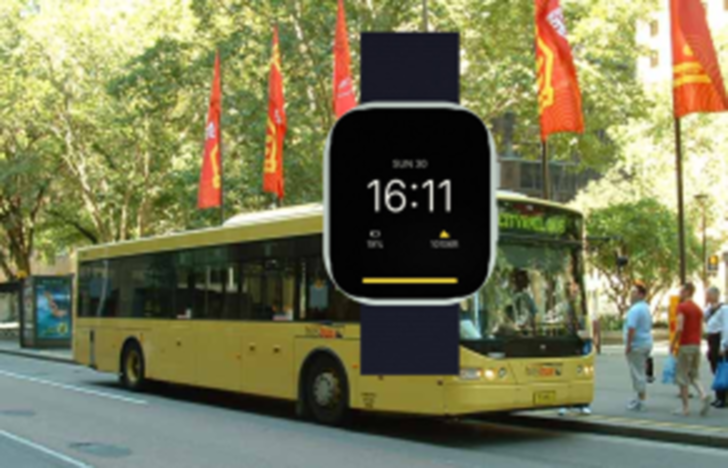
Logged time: 16,11
